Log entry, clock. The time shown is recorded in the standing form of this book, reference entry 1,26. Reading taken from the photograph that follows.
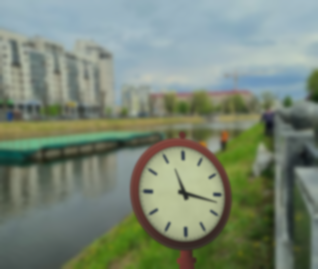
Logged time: 11,17
